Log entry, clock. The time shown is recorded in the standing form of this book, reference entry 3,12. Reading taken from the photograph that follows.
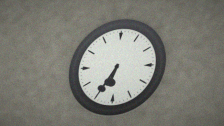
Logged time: 6,35
